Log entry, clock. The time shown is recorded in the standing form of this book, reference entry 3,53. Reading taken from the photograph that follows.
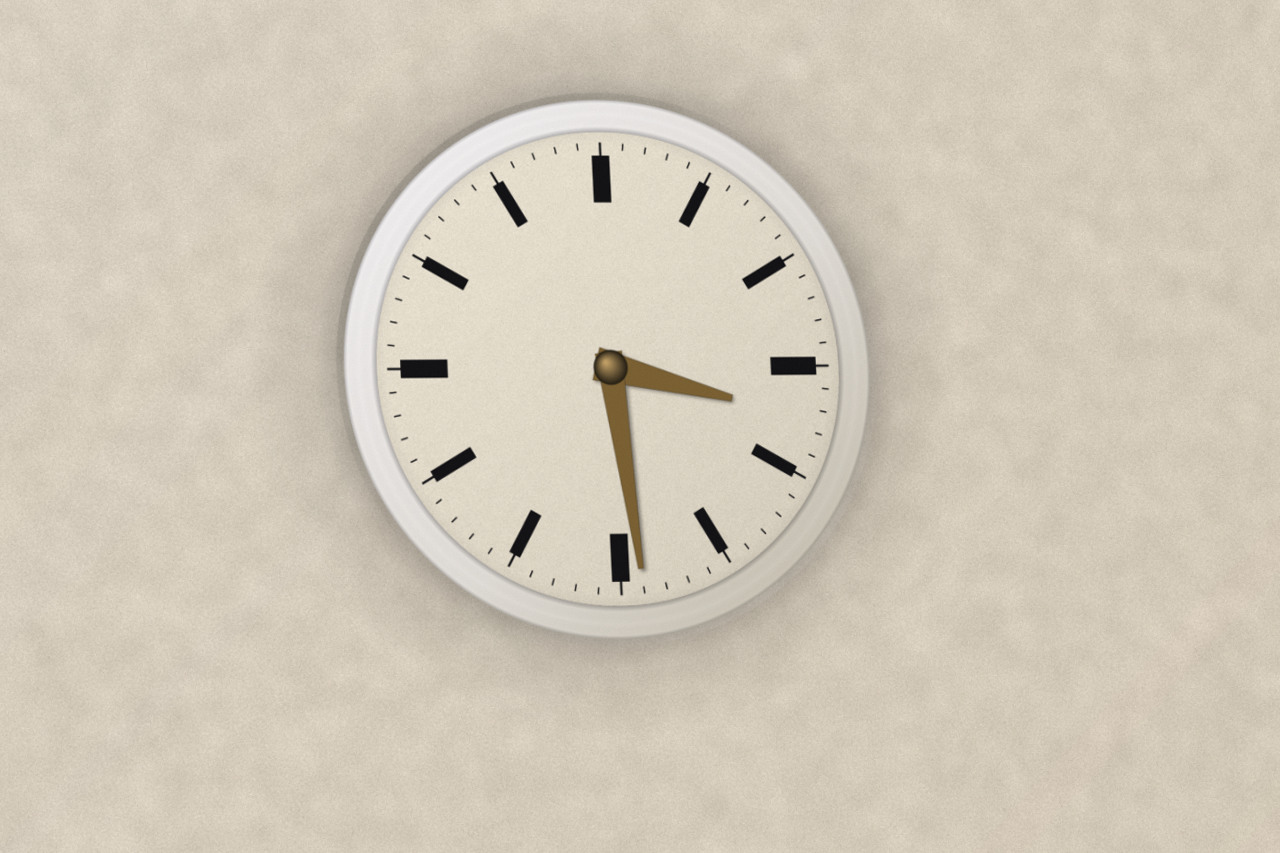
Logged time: 3,29
